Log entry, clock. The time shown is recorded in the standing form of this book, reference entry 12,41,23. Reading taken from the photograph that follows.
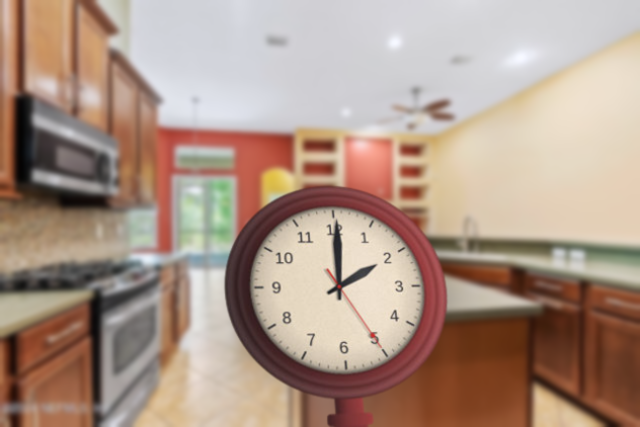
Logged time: 2,00,25
